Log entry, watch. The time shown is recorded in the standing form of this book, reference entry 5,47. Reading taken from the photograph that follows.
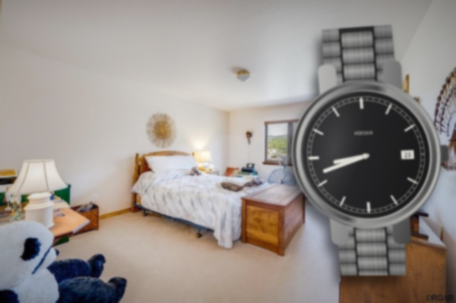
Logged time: 8,42
